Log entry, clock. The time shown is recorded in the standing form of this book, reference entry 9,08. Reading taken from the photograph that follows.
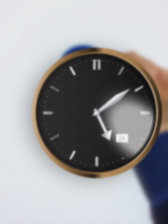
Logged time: 5,09
